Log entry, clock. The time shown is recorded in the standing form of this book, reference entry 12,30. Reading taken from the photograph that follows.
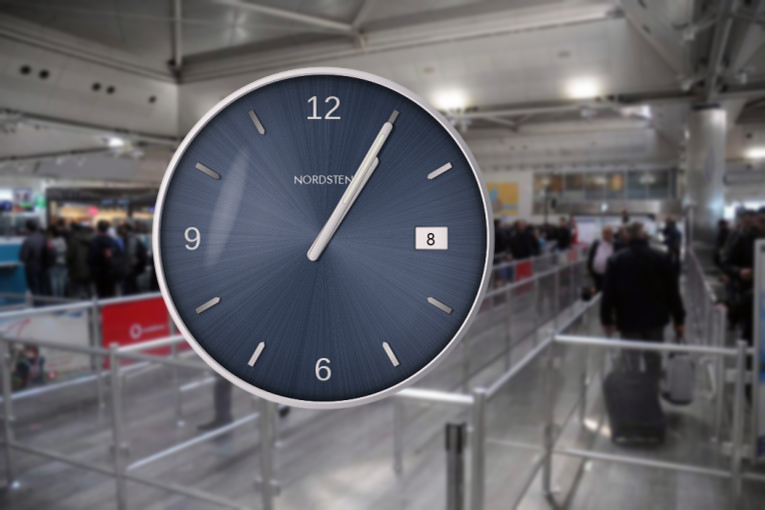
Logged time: 1,05
